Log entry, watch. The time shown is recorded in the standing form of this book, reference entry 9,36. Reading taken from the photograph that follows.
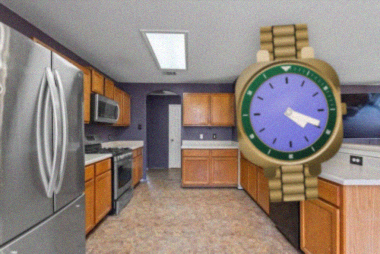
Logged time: 4,19
